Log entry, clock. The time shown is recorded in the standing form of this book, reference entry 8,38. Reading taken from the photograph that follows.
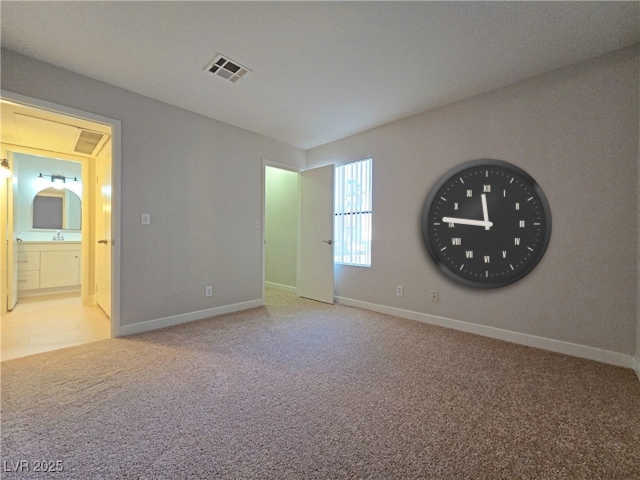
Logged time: 11,46
